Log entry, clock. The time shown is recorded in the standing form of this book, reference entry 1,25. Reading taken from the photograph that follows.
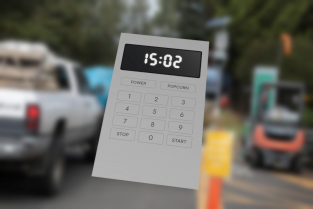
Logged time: 15,02
